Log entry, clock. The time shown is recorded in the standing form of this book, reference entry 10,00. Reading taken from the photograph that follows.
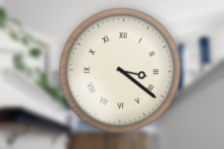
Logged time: 3,21
